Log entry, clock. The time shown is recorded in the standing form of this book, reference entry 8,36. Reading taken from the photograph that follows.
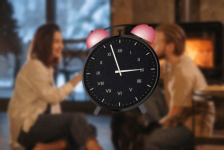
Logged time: 2,57
